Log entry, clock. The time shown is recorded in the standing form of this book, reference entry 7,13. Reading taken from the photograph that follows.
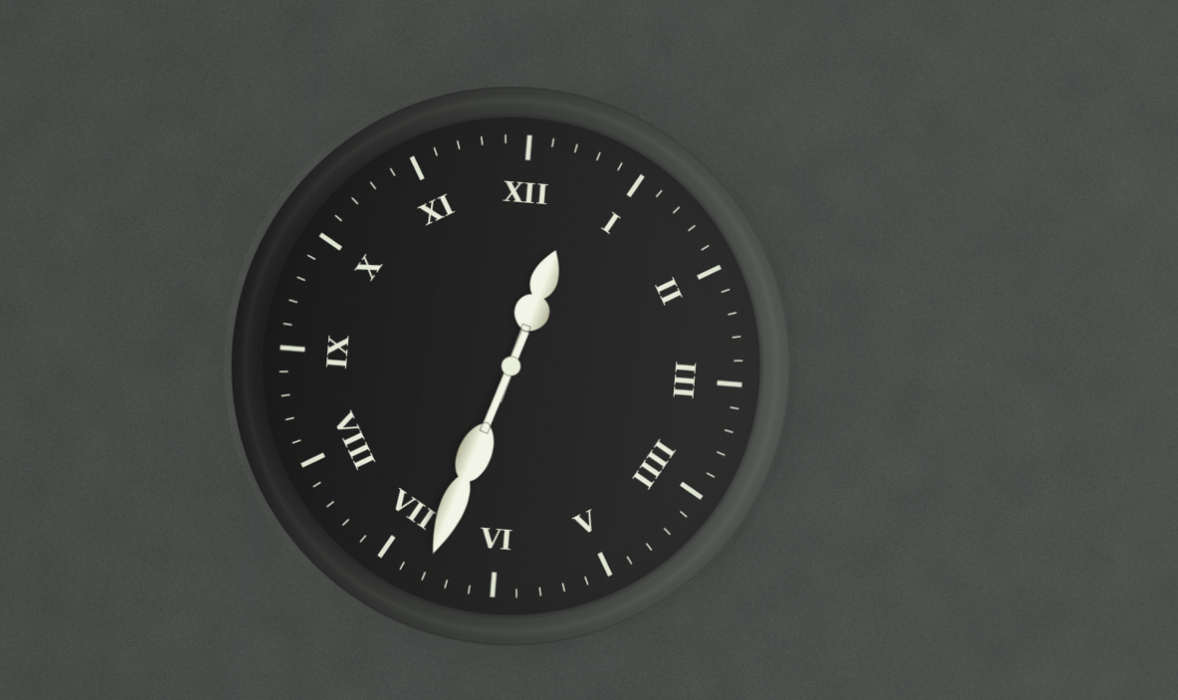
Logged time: 12,33
